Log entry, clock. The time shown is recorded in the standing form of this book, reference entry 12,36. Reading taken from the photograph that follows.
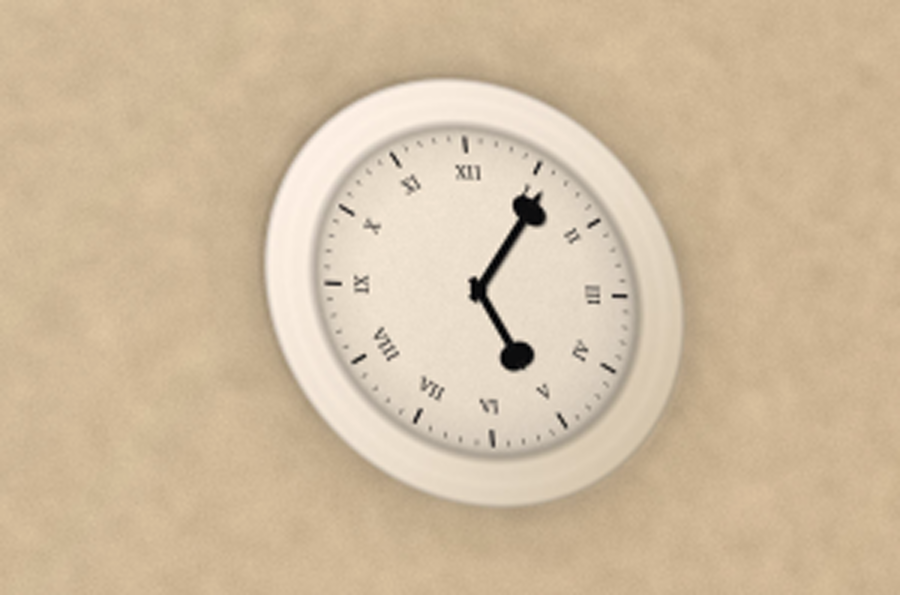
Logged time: 5,06
